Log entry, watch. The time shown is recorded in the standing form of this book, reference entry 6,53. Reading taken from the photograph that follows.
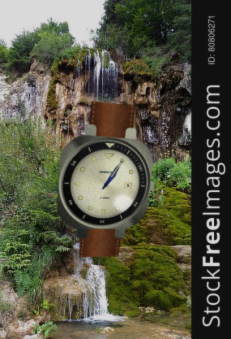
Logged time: 1,05
